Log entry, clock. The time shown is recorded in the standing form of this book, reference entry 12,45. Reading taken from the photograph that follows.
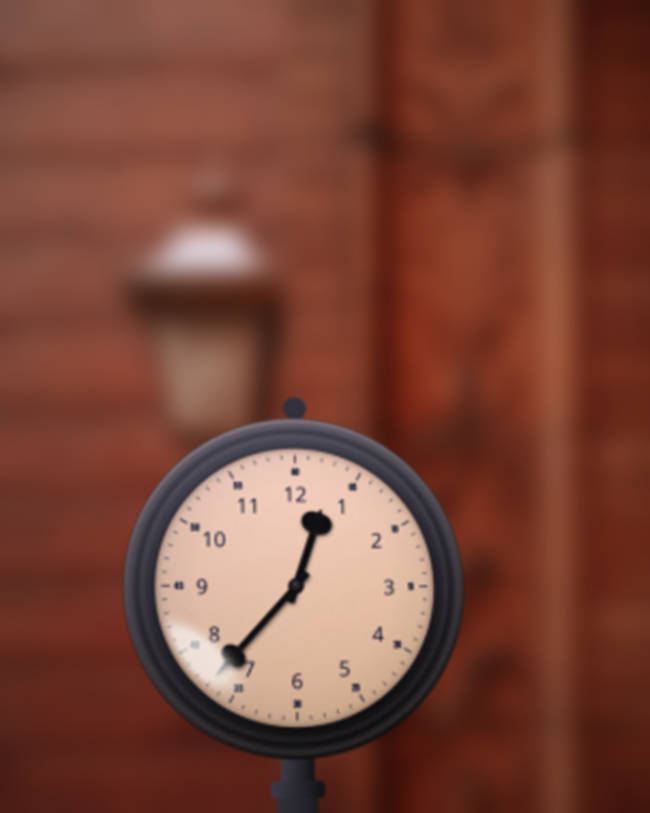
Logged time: 12,37
